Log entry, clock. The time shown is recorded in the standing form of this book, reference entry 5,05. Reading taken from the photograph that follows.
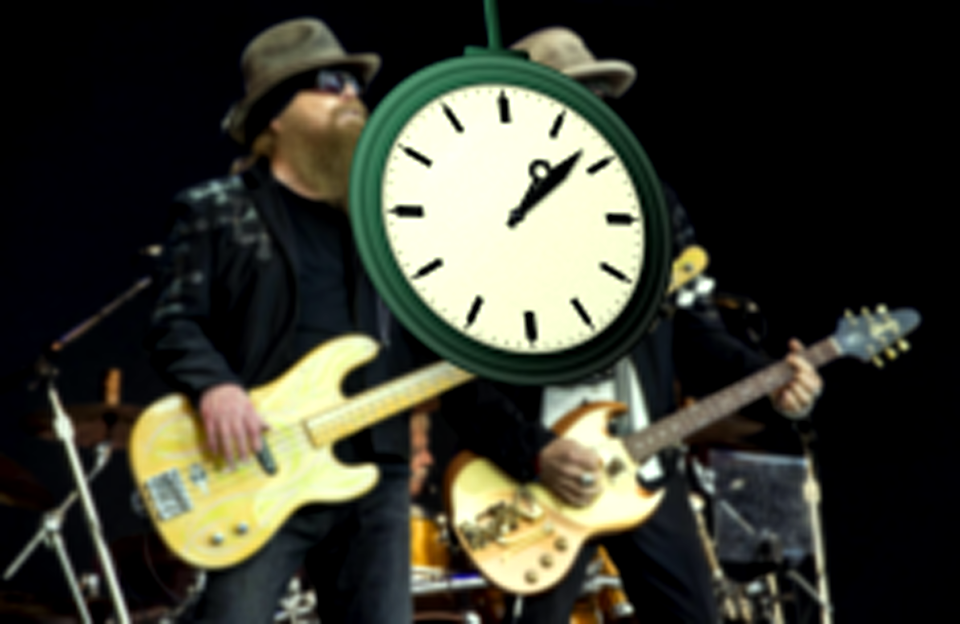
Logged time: 1,08
